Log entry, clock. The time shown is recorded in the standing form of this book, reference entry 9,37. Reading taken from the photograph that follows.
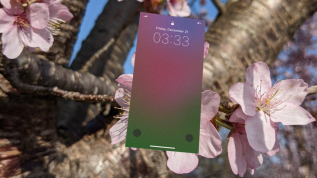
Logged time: 3,33
